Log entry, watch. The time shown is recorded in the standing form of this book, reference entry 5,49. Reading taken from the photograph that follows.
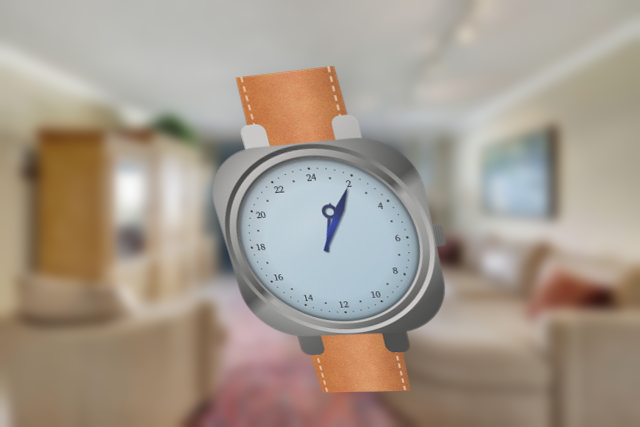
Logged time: 1,05
